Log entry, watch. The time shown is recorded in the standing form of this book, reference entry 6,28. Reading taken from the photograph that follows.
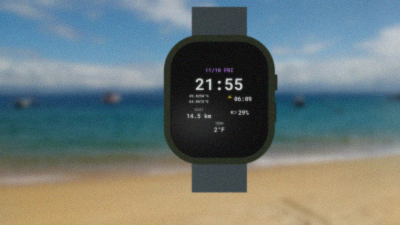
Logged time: 21,55
